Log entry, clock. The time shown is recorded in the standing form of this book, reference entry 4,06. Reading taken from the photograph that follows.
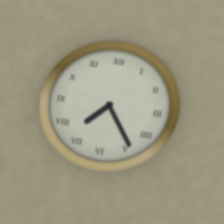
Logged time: 7,24
